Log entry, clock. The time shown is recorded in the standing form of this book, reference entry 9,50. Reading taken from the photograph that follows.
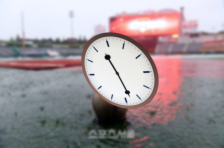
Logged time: 11,28
